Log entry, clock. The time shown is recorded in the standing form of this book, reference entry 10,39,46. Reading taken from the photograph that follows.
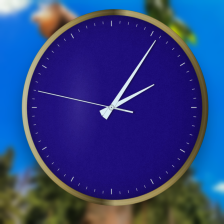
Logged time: 2,05,47
